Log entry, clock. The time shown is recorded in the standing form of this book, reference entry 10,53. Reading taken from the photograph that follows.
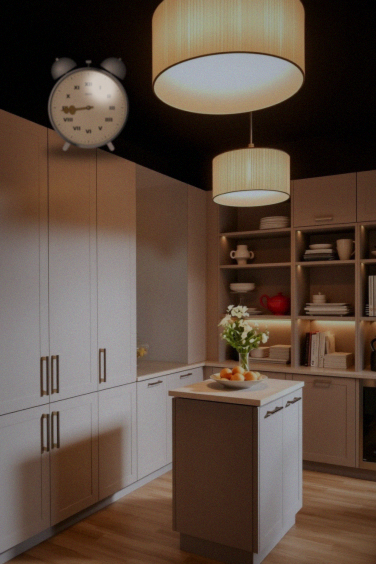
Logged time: 8,44
